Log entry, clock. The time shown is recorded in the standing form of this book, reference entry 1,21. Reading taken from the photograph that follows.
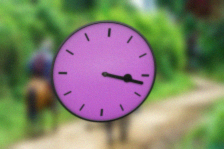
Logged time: 3,17
